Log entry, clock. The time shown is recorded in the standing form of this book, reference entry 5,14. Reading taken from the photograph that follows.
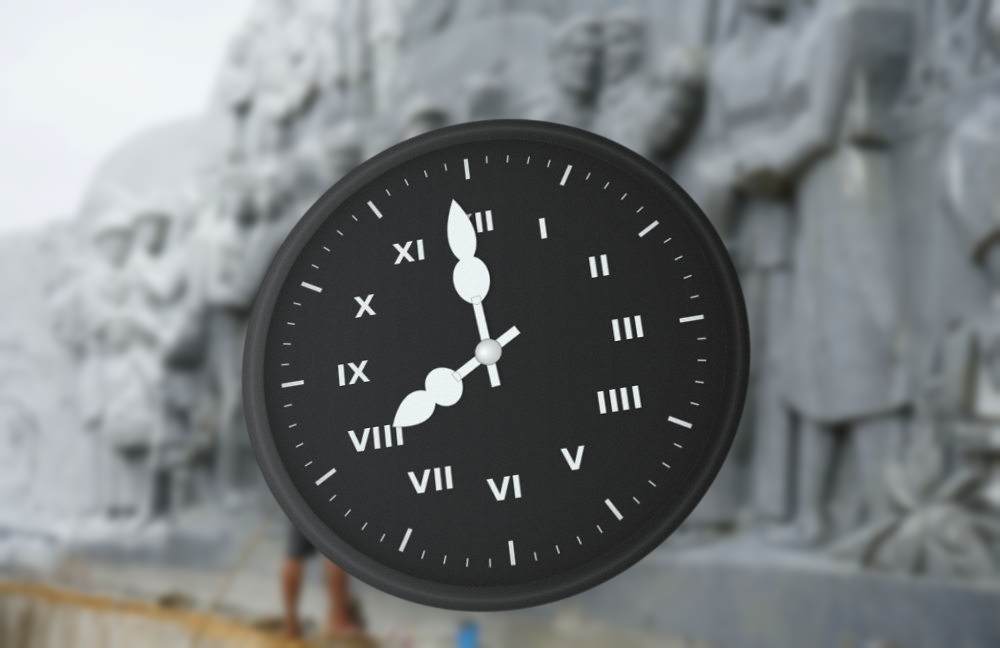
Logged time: 7,59
